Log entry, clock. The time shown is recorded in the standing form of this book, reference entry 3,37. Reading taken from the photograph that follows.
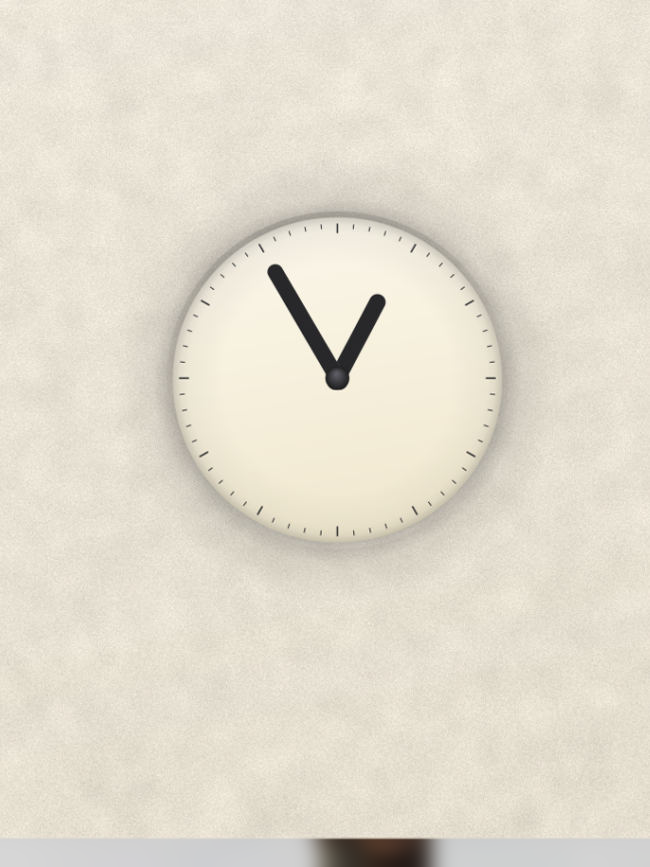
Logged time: 12,55
